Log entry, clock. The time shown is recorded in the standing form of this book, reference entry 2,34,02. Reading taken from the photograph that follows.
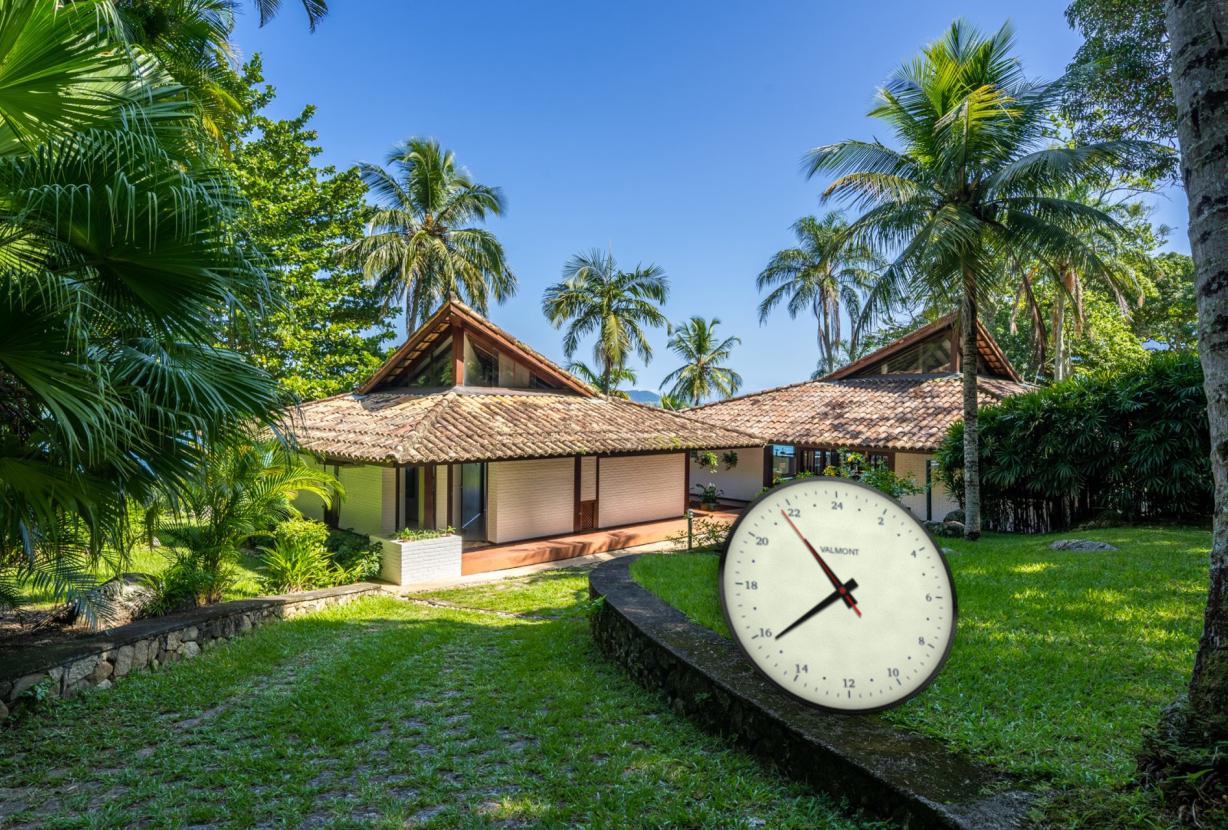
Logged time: 21,38,54
